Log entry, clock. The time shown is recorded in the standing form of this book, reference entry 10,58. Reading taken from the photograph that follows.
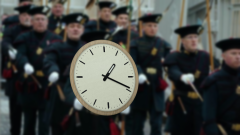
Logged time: 1,19
